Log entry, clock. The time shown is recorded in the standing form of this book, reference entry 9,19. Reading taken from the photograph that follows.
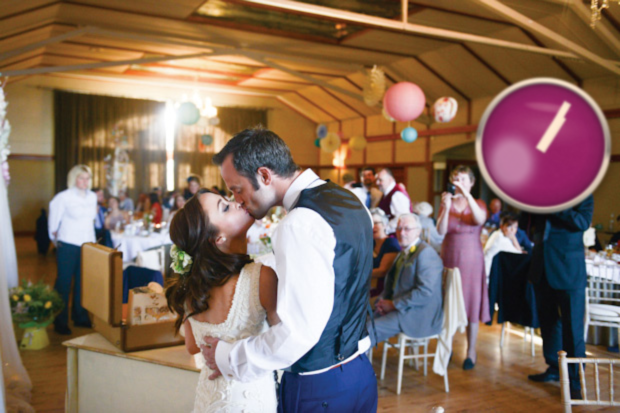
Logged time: 1,05
